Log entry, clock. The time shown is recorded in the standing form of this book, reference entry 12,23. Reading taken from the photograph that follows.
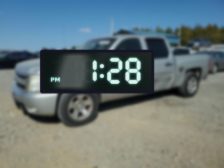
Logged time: 1,28
